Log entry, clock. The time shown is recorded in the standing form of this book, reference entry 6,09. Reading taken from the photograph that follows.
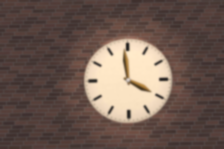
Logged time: 3,59
